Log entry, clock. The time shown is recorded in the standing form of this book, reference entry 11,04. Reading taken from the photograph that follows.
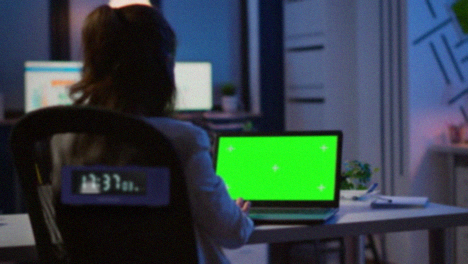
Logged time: 17,37
